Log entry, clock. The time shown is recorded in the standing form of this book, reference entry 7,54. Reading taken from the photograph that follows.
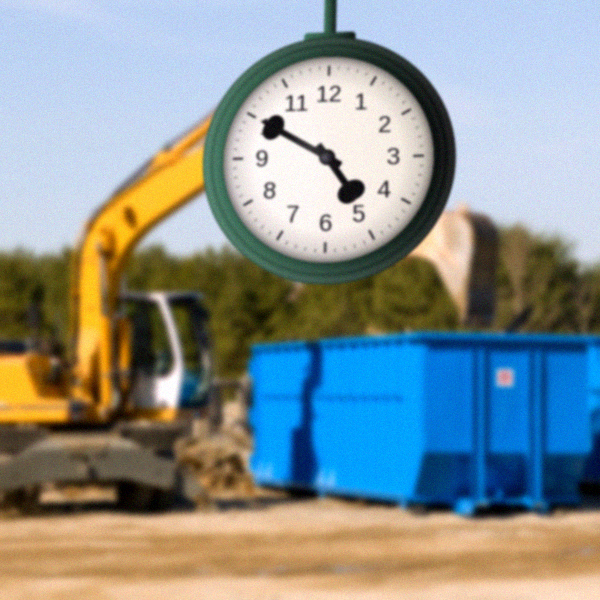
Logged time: 4,50
